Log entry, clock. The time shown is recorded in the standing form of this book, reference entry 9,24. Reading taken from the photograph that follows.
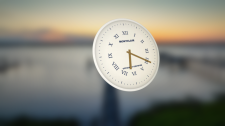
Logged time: 6,20
